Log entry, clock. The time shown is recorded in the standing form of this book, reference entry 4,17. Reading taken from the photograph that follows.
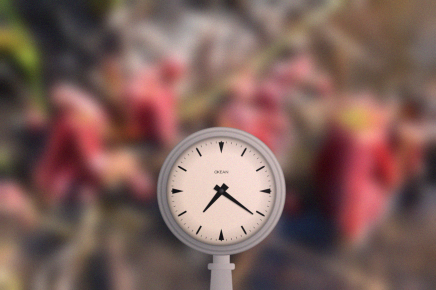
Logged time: 7,21
